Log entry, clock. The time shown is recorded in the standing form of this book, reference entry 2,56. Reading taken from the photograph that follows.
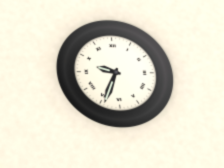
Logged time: 9,34
